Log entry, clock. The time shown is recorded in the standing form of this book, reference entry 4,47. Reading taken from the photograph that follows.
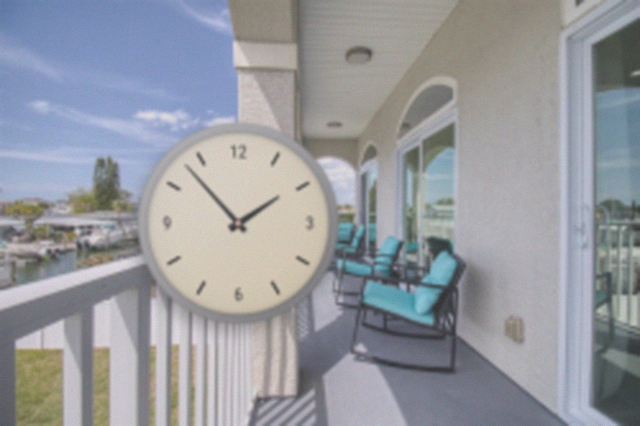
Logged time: 1,53
